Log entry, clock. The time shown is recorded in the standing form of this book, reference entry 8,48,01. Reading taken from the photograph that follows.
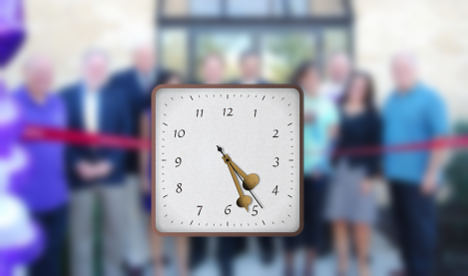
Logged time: 4,26,24
